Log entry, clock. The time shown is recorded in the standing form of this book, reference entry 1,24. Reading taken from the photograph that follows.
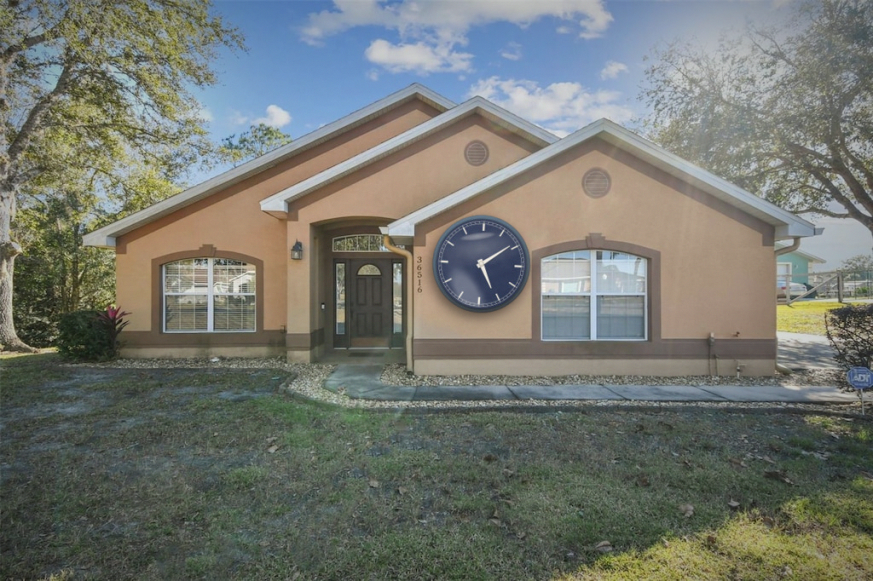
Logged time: 5,09
